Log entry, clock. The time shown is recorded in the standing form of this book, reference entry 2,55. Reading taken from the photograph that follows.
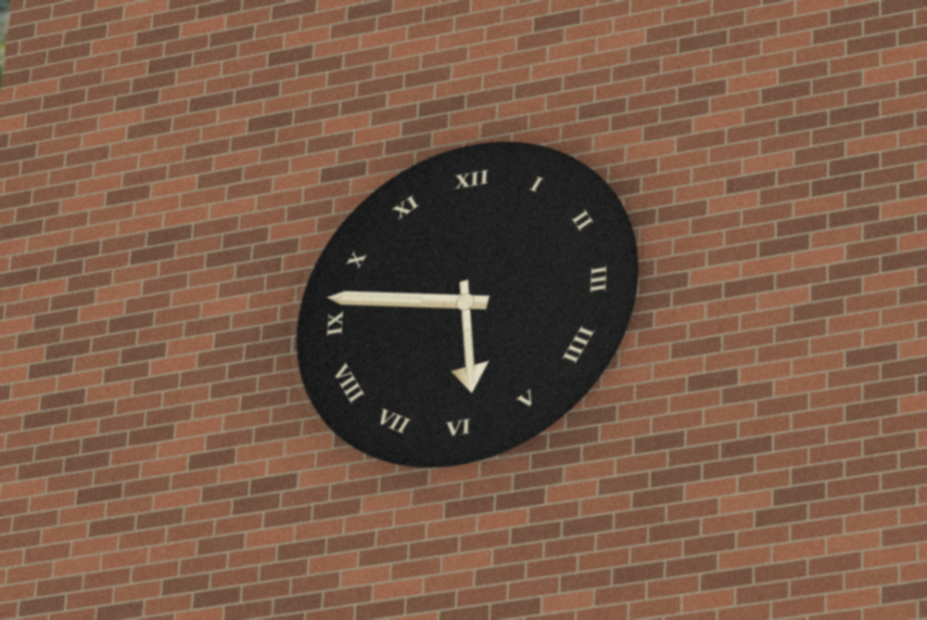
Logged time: 5,47
